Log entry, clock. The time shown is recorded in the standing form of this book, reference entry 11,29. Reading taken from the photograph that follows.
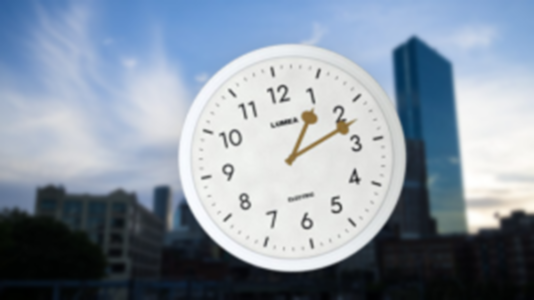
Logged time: 1,12
